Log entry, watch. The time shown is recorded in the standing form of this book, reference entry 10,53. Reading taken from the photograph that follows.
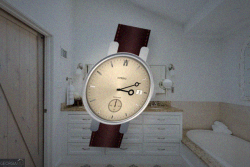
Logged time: 3,11
